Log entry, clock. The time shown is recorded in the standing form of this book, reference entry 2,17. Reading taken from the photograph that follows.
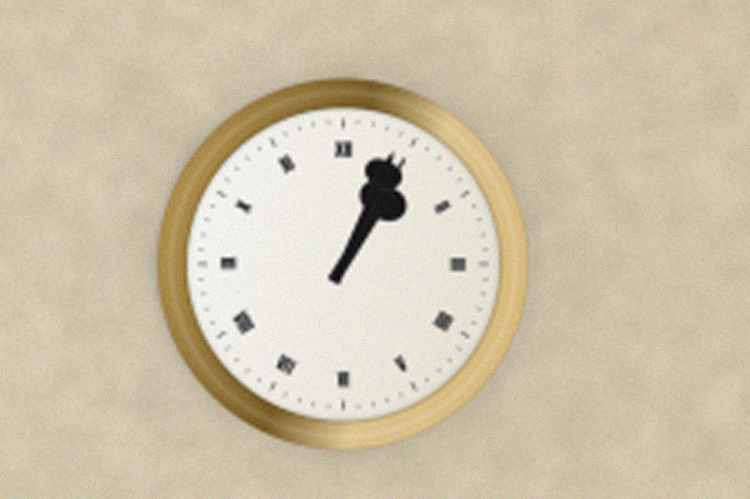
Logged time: 1,04
